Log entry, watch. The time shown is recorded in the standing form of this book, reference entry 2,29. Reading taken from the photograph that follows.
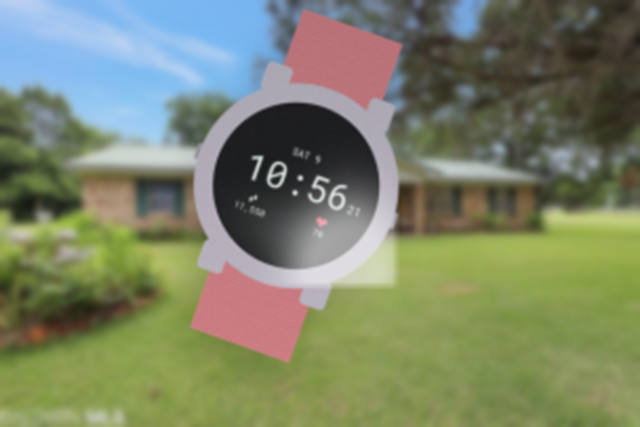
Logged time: 10,56
